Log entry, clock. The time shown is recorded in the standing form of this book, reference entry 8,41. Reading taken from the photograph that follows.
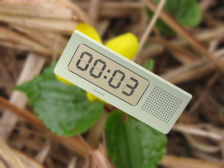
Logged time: 0,03
